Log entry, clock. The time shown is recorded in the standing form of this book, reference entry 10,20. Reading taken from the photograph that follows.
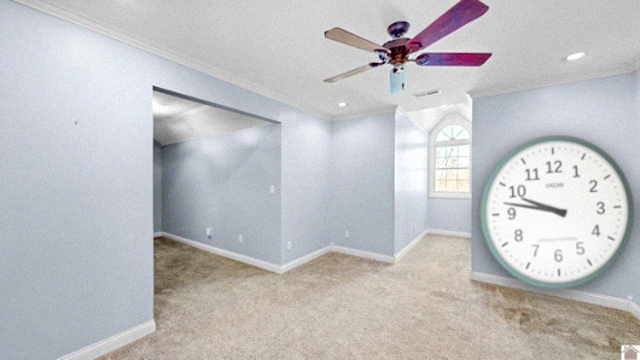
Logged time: 9,47
